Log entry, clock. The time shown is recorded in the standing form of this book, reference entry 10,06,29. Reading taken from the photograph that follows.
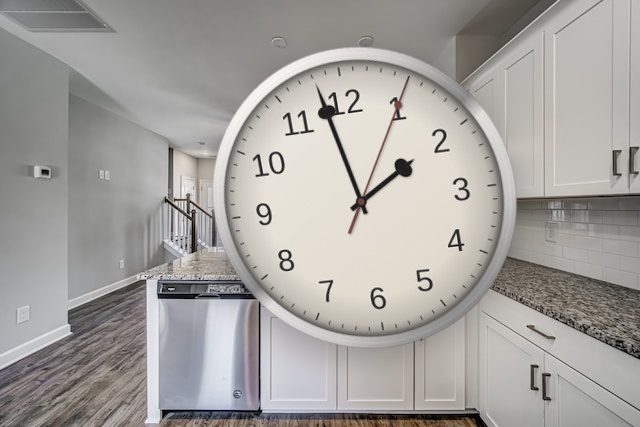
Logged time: 1,58,05
